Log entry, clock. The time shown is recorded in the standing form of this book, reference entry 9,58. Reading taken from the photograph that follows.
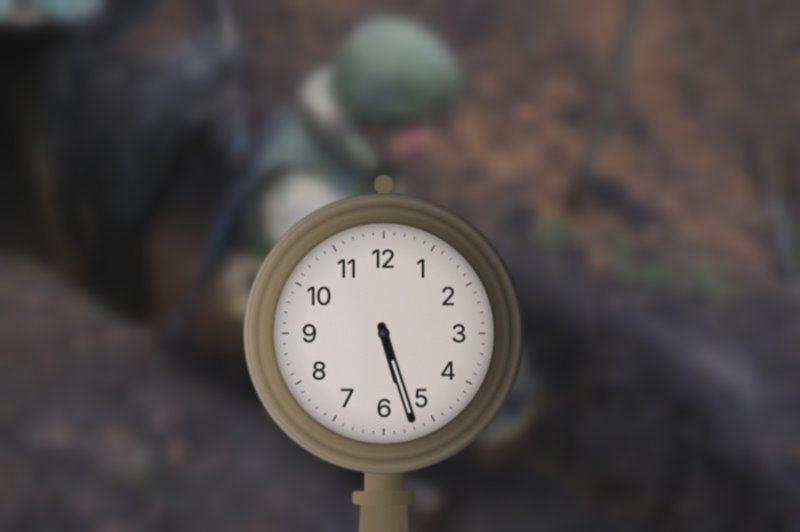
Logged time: 5,27
